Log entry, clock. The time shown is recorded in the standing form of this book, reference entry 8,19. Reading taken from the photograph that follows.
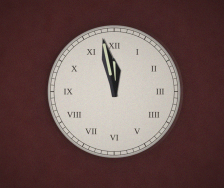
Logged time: 11,58
